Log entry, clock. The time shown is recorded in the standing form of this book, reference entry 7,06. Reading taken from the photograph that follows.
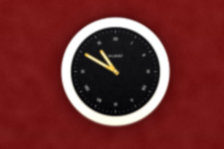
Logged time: 10,50
